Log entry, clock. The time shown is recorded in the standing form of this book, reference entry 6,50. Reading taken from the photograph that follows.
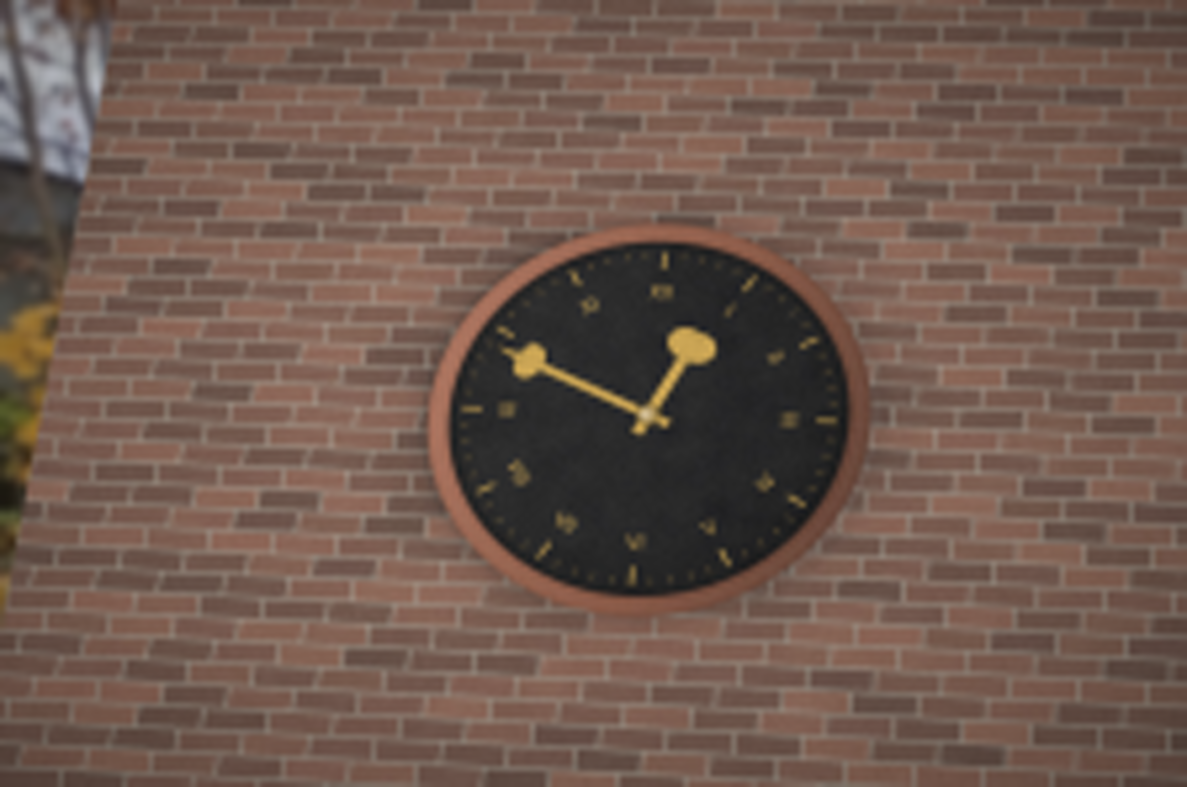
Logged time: 12,49
